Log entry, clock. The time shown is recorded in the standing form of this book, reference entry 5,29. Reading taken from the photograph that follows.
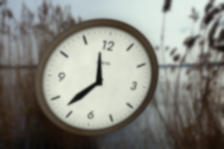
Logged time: 11,37
